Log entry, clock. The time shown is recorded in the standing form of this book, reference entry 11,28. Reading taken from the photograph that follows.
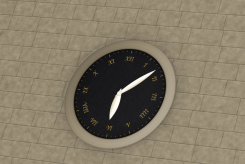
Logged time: 6,08
